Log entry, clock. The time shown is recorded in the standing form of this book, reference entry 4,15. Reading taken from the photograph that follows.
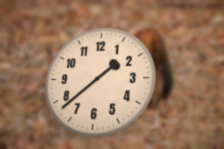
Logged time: 1,38
